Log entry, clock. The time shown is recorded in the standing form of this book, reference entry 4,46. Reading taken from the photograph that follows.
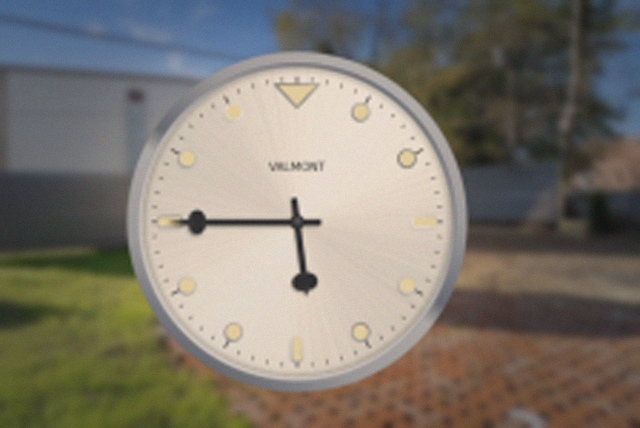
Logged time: 5,45
